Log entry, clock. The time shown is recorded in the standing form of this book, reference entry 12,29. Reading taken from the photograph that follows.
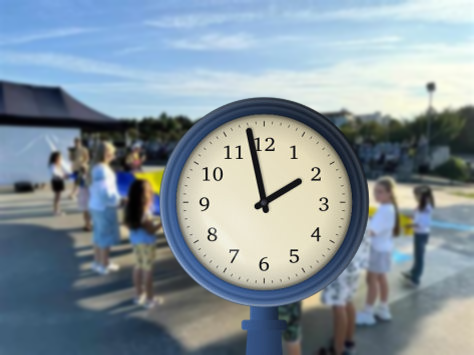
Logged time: 1,58
